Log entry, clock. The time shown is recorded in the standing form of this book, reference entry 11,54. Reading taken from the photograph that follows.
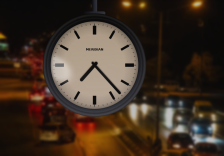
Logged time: 7,23
